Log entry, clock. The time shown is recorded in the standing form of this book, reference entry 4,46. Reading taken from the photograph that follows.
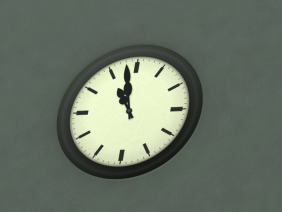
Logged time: 10,58
